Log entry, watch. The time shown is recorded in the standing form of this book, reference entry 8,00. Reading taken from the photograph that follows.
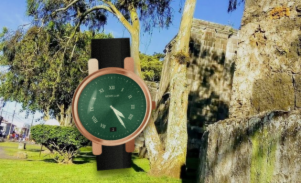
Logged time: 4,25
